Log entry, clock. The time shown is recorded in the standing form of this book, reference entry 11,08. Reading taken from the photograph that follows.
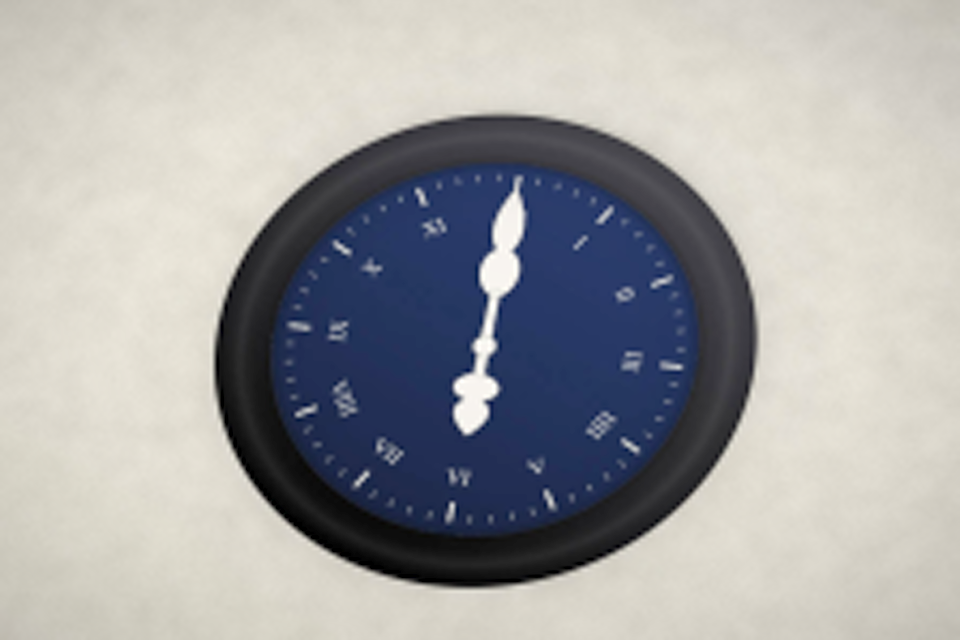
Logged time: 6,00
